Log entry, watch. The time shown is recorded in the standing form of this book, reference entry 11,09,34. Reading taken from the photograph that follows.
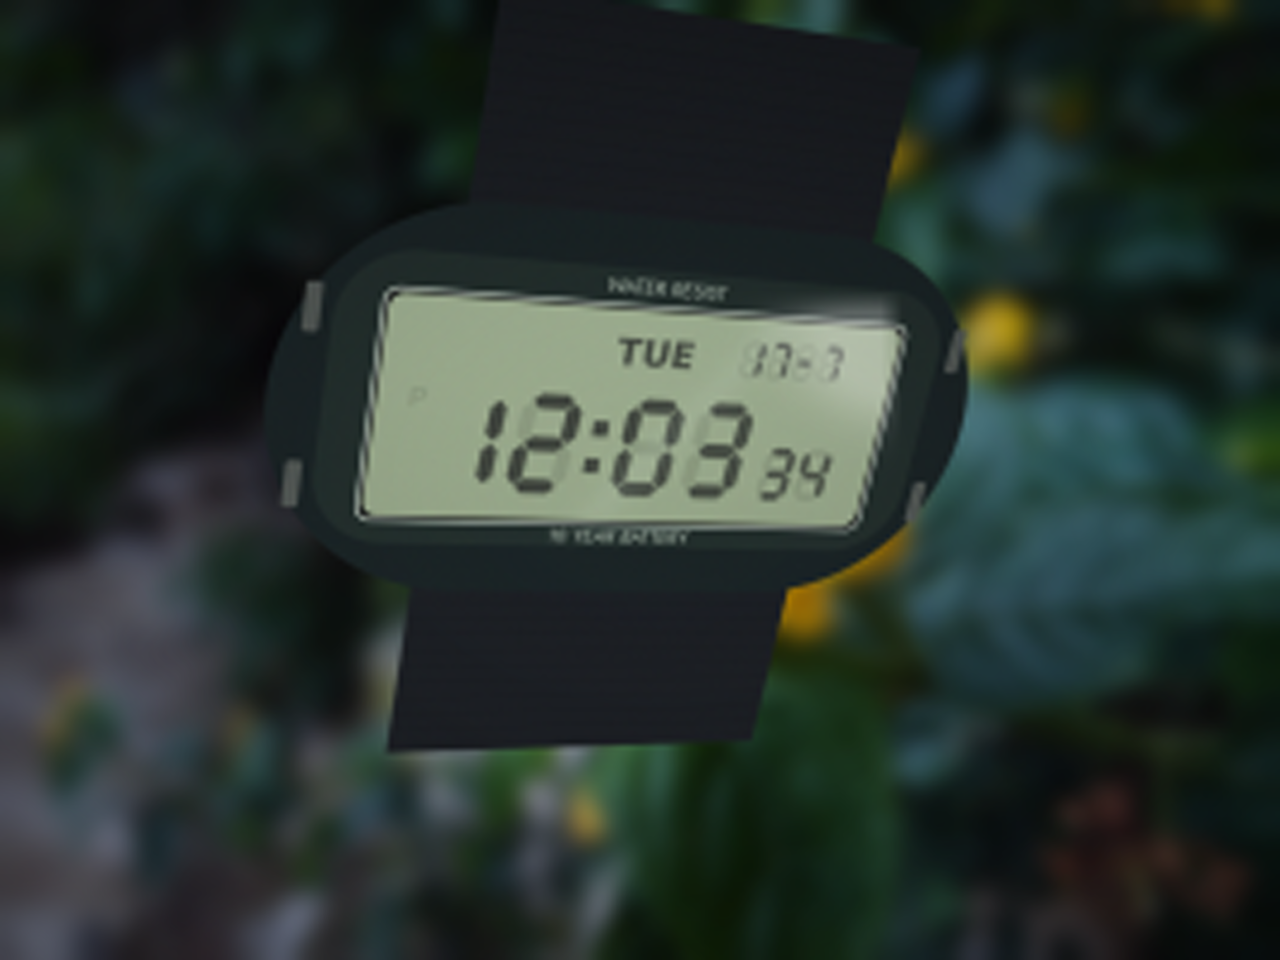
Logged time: 12,03,34
